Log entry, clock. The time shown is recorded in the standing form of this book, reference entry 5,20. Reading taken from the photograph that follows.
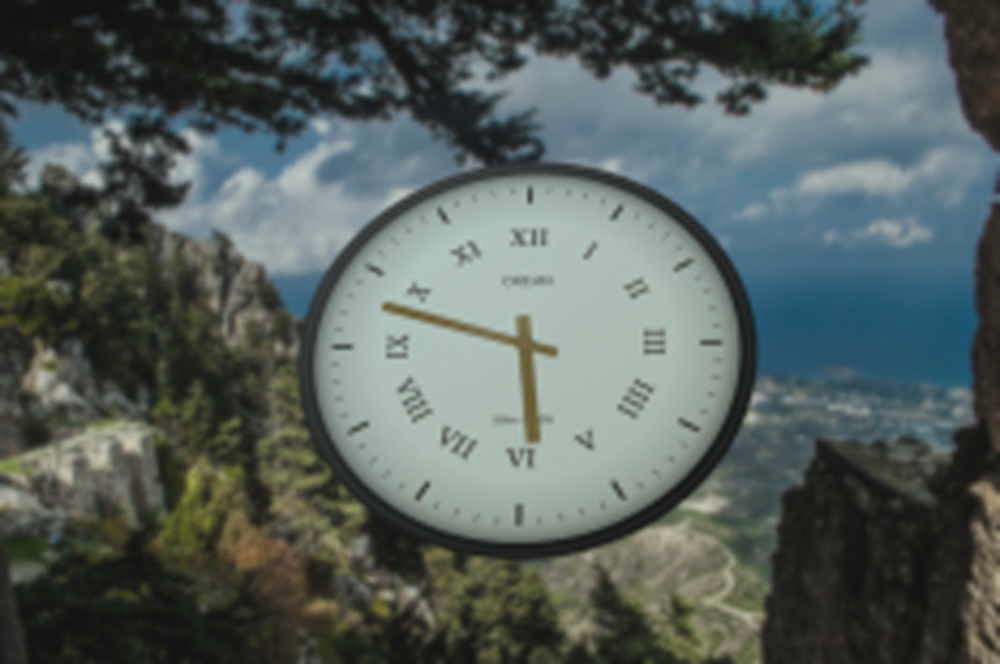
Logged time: 5,48
